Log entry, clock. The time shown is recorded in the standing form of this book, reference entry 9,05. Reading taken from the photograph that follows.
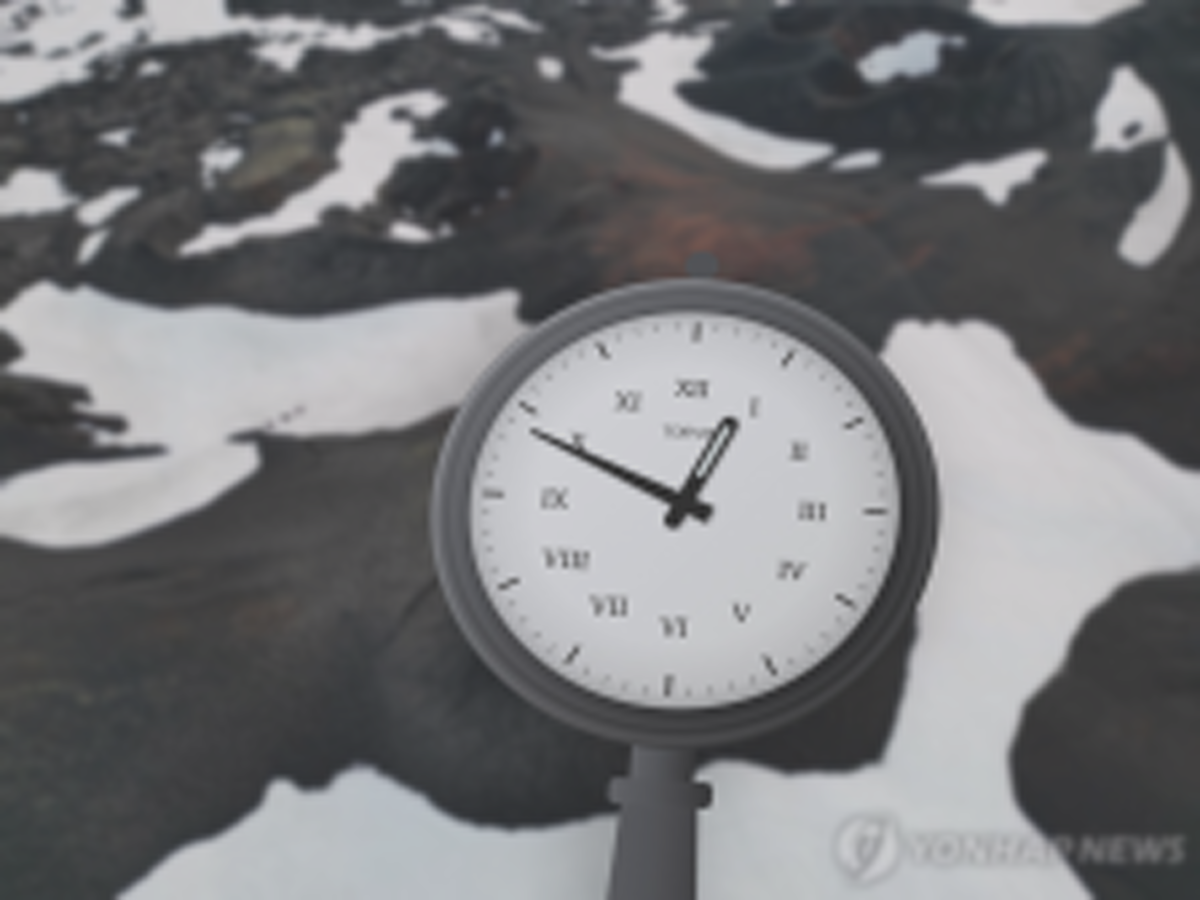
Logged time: 12,49
